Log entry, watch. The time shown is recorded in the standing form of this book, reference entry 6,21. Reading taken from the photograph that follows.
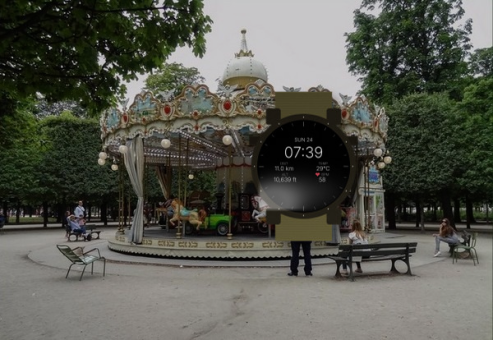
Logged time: 7,39
